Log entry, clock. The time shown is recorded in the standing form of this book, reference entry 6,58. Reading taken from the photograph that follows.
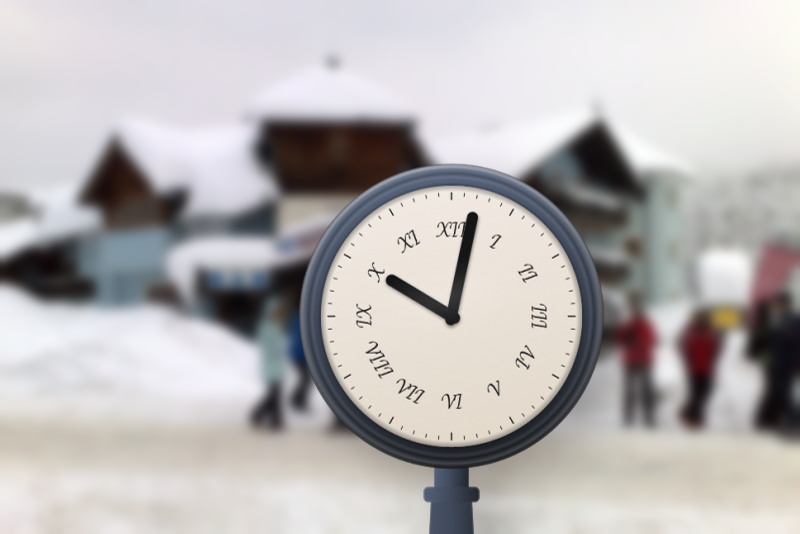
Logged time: 10,02
